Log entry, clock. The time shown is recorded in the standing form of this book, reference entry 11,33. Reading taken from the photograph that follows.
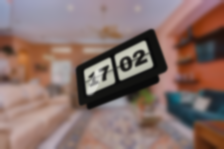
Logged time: 17,02
